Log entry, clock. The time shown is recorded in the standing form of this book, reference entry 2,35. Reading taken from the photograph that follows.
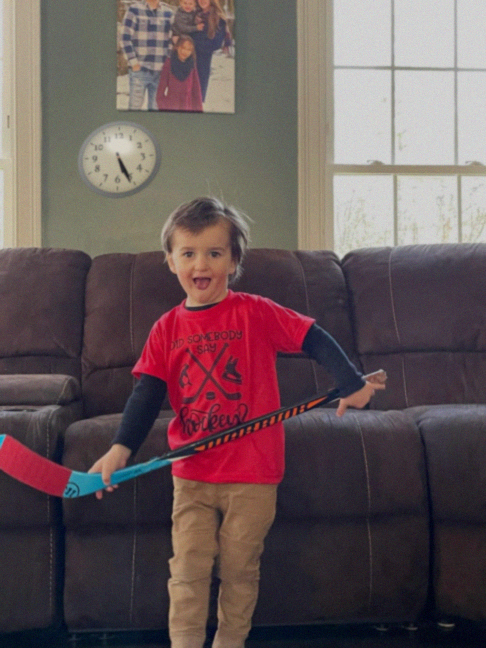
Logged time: 5,26
